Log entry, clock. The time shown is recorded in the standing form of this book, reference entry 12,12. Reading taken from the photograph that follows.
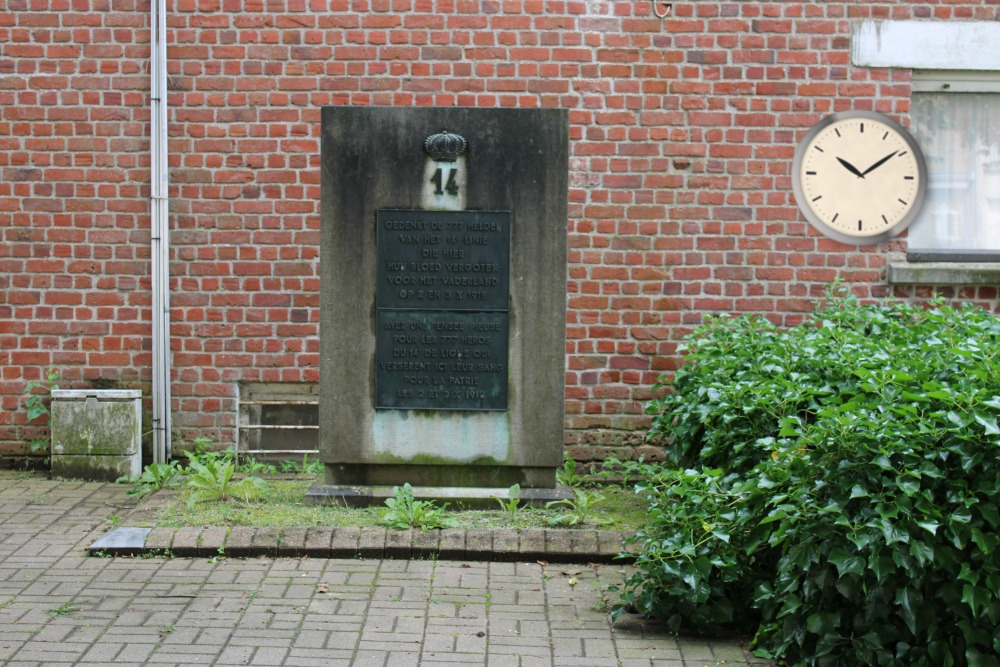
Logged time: 10,09
